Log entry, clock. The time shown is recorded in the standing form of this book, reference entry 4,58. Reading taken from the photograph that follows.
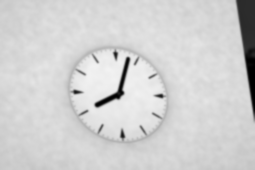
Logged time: 8,03
